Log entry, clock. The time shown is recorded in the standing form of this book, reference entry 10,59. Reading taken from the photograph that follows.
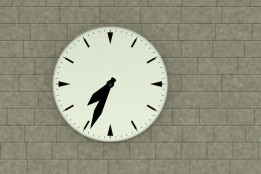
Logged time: 7,34
